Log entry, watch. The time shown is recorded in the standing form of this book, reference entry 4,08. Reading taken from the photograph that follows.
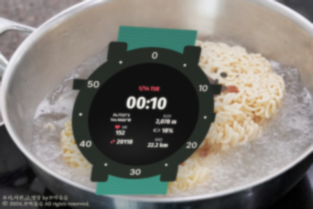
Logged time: 0,10
